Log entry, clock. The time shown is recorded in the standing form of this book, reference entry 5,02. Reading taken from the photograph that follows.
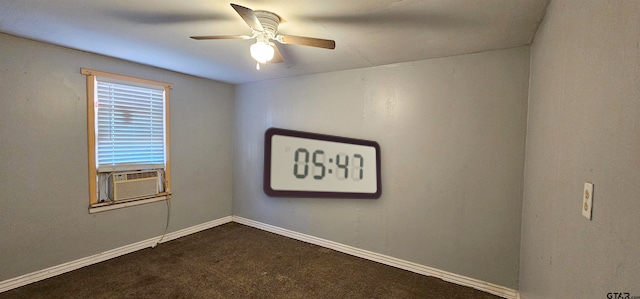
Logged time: 5,47
